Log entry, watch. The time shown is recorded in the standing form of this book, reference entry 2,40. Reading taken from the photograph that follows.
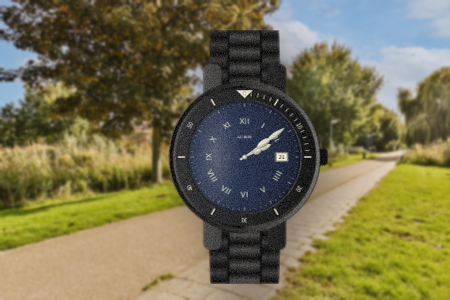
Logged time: 2,09
